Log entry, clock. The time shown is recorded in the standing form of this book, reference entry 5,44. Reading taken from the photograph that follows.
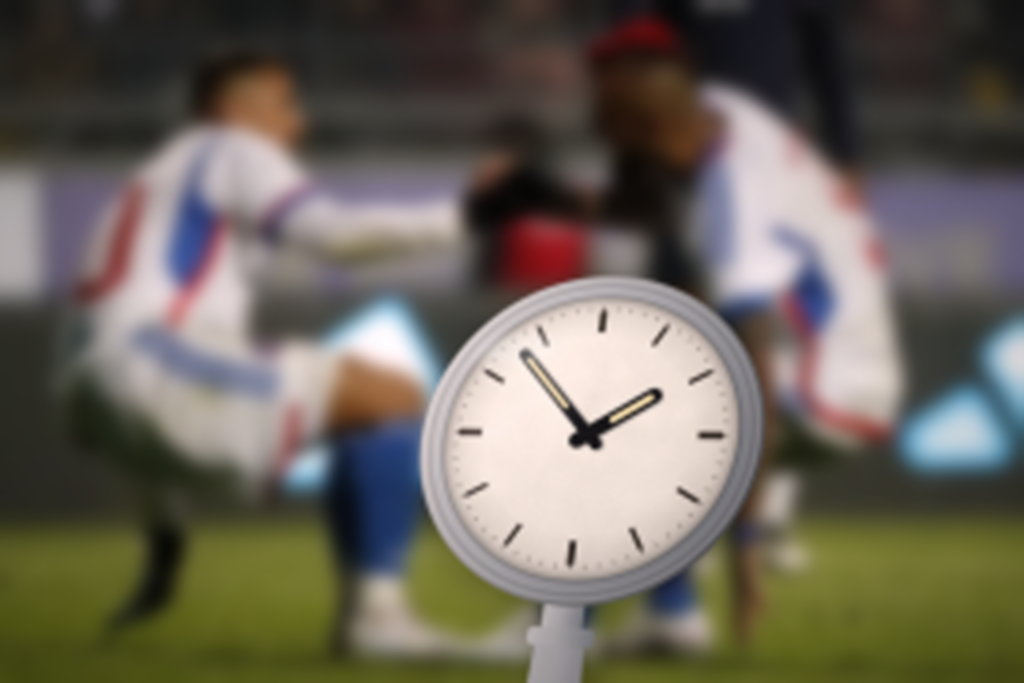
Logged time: 1,53
